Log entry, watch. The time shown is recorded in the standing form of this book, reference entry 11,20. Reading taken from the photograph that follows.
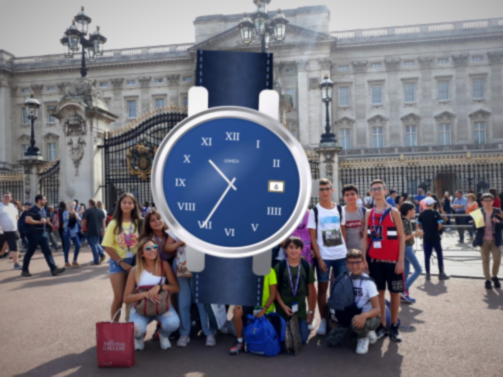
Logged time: 10,35
